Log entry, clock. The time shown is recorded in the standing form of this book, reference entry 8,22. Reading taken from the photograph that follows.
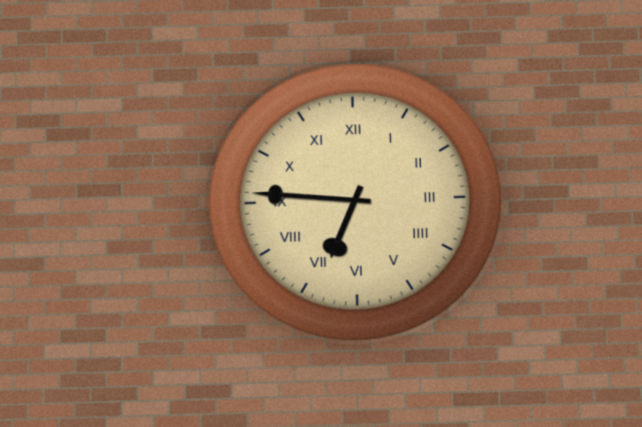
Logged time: 6,46
